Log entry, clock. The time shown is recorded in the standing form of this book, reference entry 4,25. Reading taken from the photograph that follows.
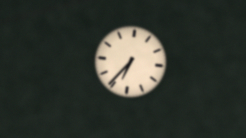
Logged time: 6,36
